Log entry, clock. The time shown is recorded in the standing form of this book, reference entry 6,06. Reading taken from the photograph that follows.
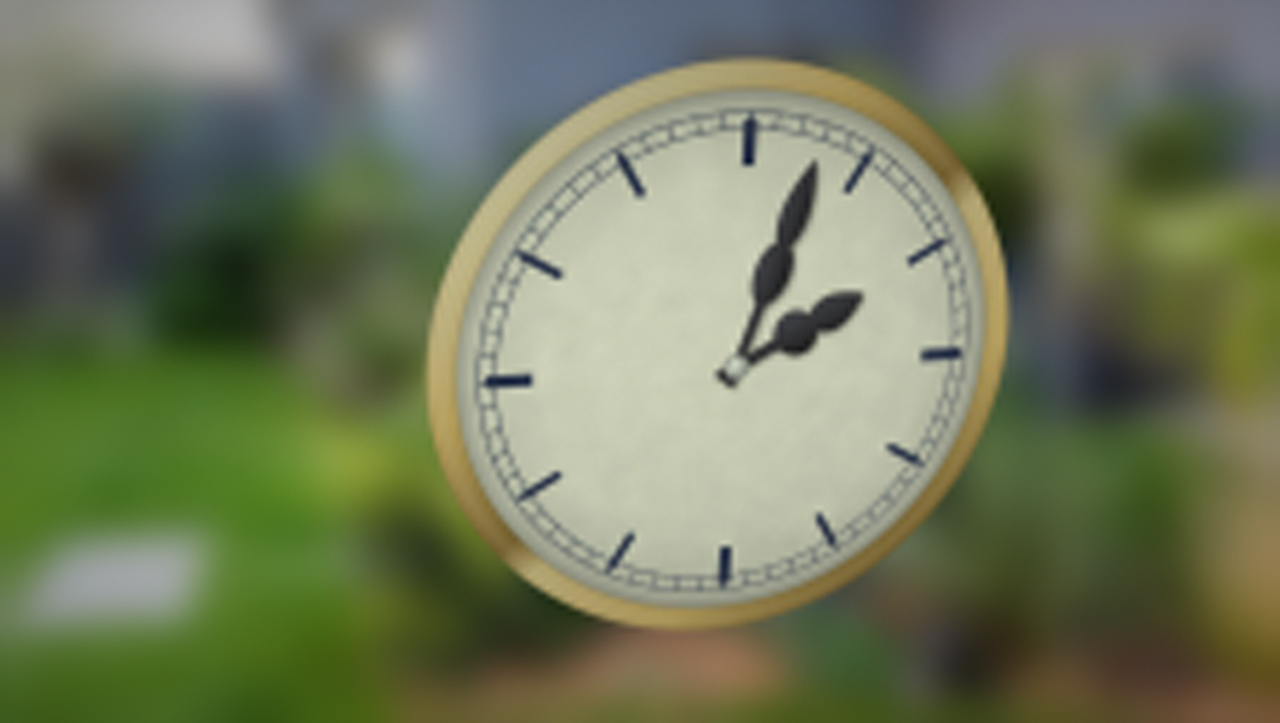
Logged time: 2,03
